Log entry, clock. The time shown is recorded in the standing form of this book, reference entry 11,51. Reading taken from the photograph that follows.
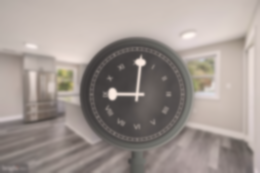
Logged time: 9,01
